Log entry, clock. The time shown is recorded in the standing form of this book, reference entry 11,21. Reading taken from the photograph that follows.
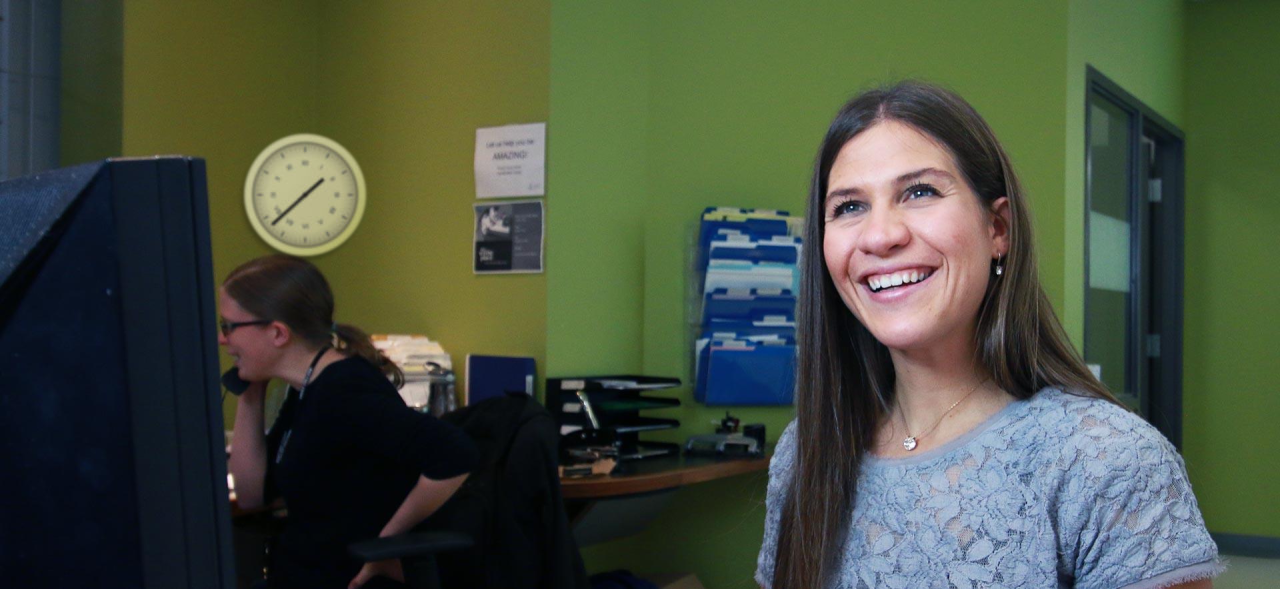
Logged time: 1,38
